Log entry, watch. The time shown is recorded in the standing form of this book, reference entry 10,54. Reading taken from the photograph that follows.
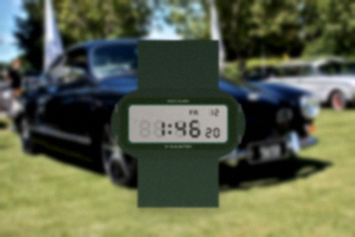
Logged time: 1,46
